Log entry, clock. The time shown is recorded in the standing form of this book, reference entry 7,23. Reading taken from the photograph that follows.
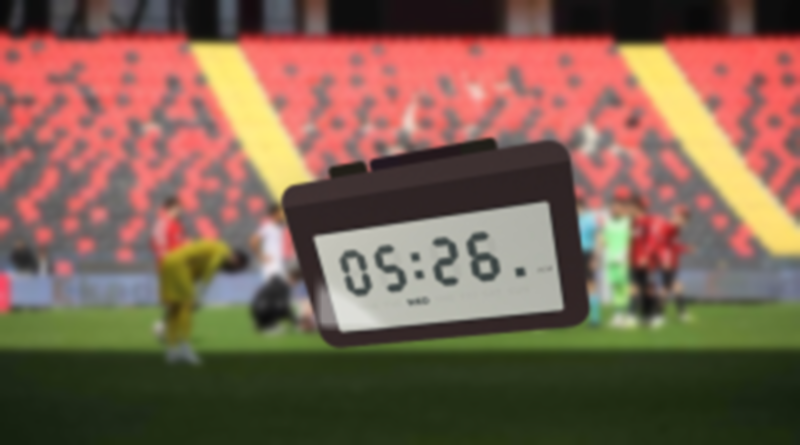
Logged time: 5,26
